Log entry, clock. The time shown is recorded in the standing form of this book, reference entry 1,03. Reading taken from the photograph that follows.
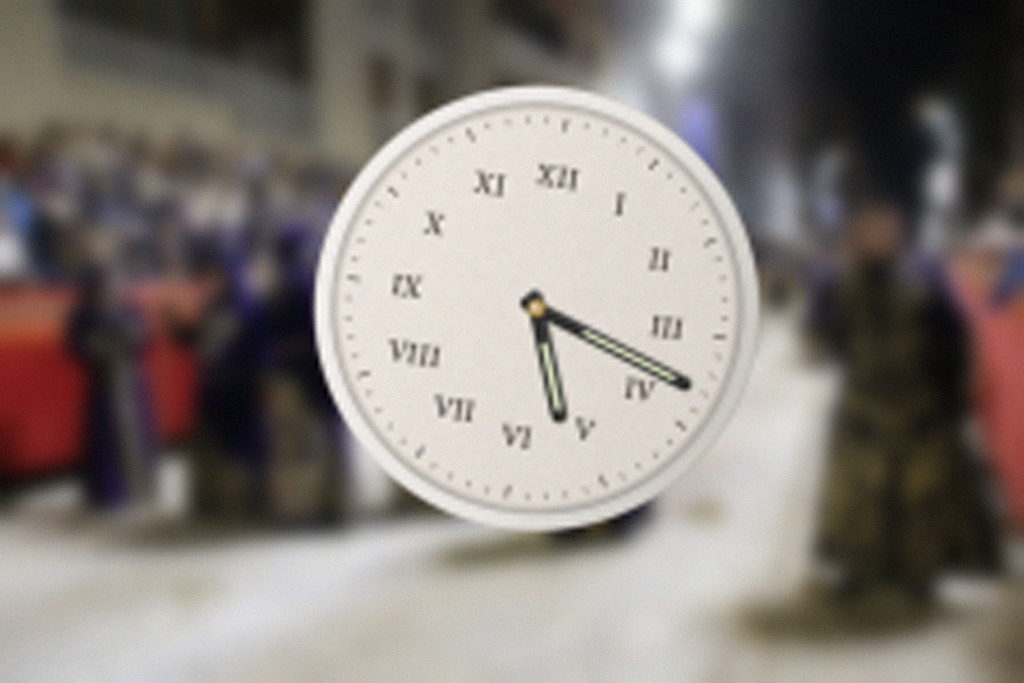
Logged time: 5,18
